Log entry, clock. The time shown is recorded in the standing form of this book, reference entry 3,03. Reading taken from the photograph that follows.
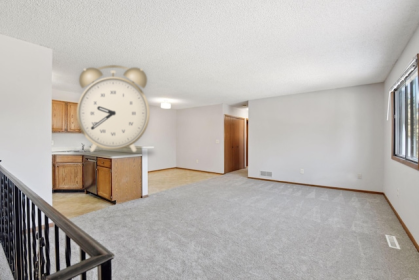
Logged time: 9,39
